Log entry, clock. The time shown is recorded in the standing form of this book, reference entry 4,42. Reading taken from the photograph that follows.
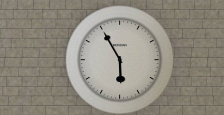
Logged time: 5,55
